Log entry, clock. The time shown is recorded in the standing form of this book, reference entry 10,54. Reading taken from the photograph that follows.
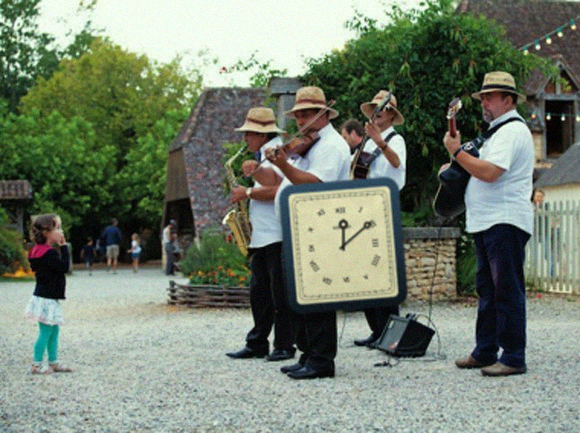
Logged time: 12,09
